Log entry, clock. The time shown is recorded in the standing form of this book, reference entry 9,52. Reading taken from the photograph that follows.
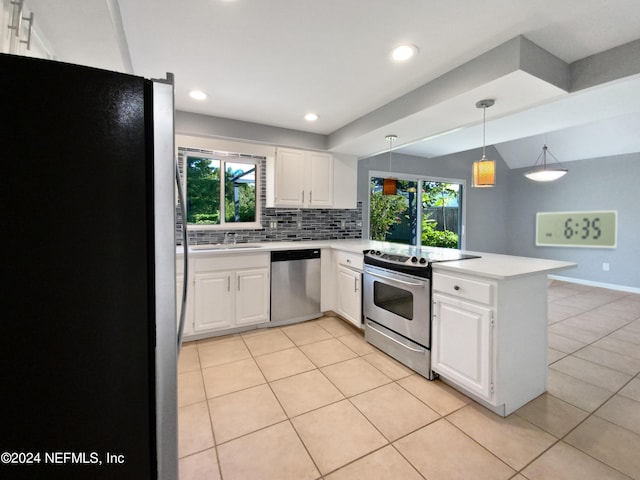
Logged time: 6,35
